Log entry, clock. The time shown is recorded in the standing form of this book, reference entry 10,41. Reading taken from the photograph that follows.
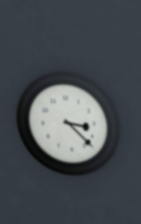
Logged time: 3,23
